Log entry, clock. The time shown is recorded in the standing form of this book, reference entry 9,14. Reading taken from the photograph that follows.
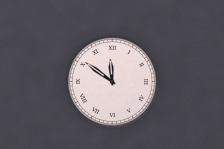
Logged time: 11,51
